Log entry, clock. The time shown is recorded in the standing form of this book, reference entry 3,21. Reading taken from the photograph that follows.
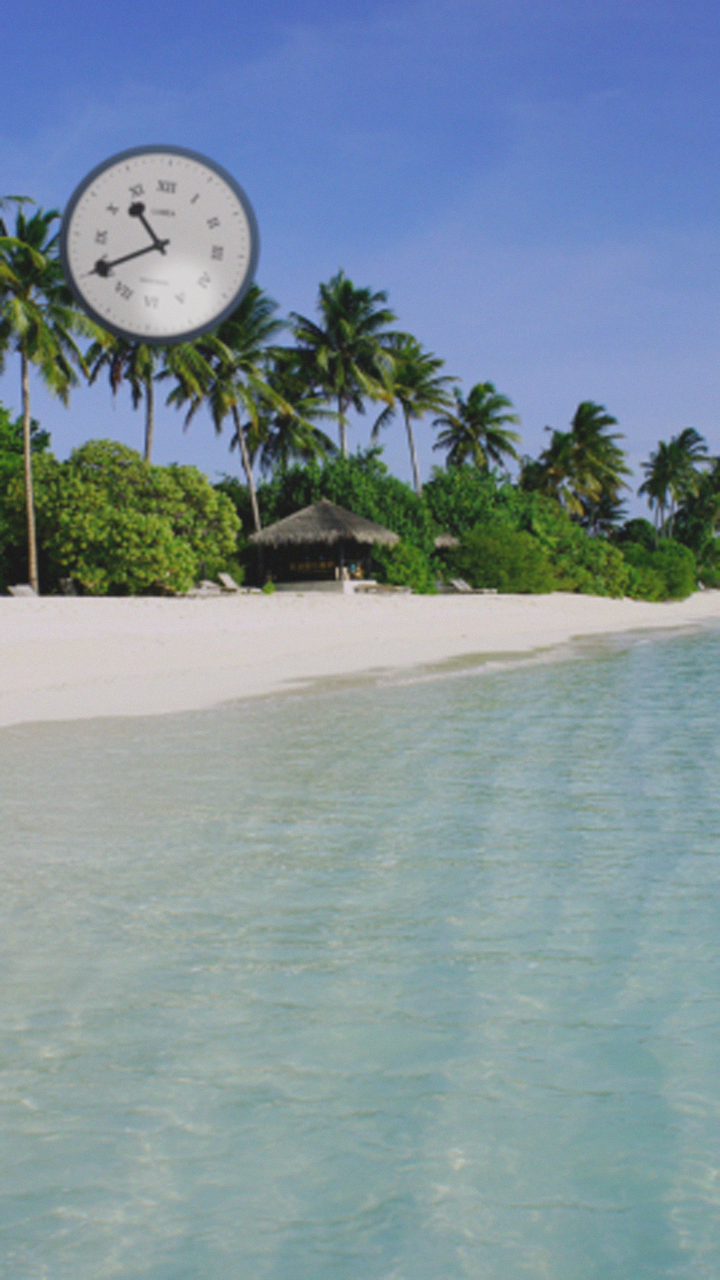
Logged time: 10,40
